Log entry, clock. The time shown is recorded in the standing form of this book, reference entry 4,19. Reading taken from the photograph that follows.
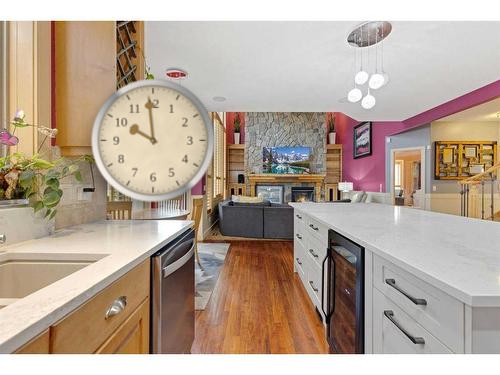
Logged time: 9,59
